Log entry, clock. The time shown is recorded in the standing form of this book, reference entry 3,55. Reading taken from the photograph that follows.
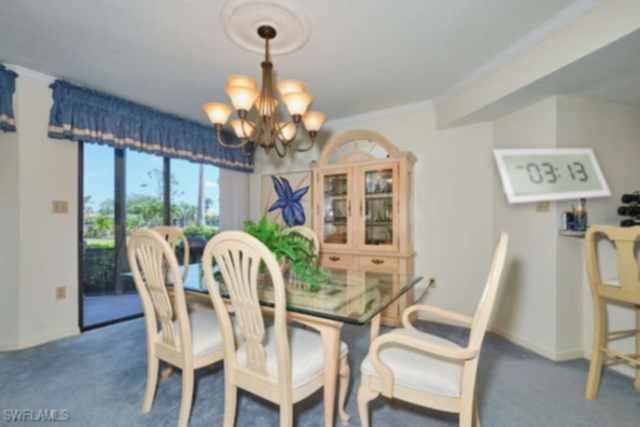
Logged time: 3,13
